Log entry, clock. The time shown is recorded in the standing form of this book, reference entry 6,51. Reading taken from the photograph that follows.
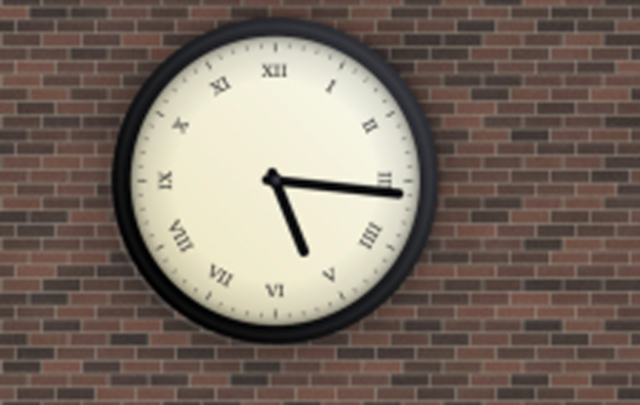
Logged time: 5,16
